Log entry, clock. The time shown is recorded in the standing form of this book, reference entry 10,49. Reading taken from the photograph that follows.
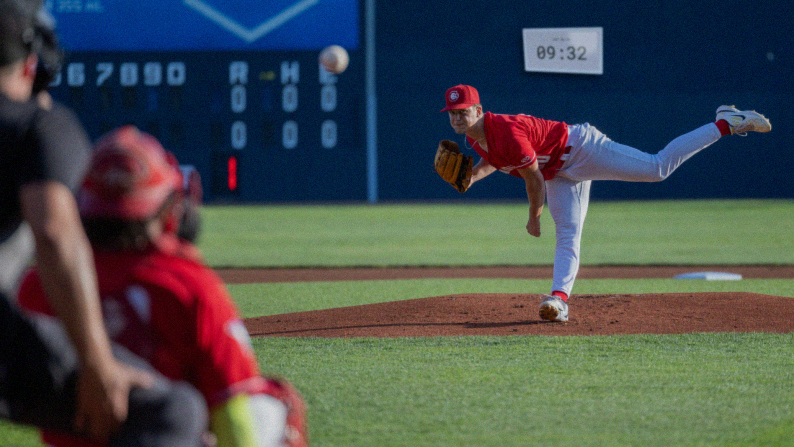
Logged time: 9,32
